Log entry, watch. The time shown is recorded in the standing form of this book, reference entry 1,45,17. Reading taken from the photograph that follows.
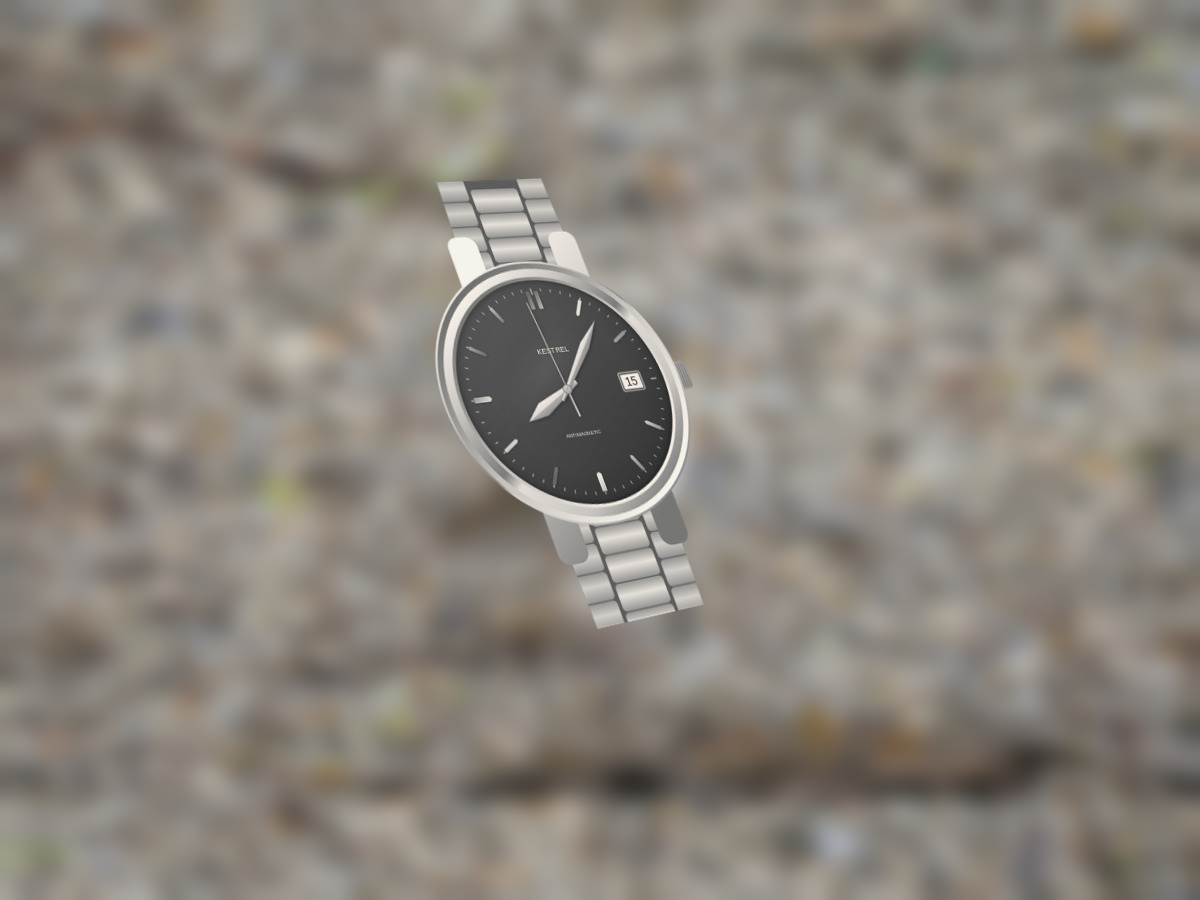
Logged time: 8,06,59
